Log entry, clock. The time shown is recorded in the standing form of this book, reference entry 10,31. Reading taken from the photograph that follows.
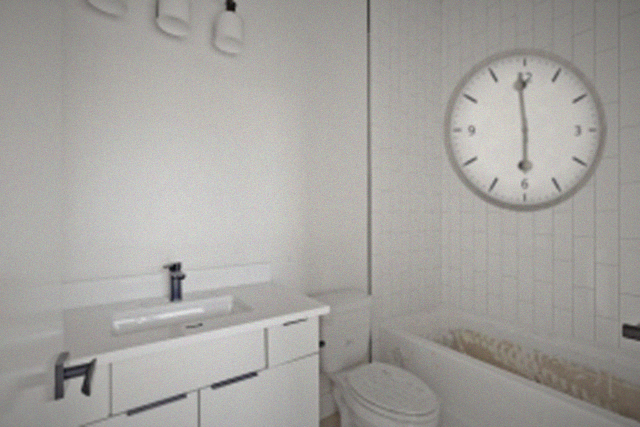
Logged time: 5,59
